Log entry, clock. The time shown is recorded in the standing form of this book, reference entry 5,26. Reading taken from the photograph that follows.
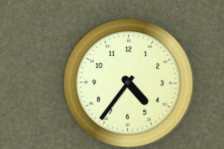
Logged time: 4,36
